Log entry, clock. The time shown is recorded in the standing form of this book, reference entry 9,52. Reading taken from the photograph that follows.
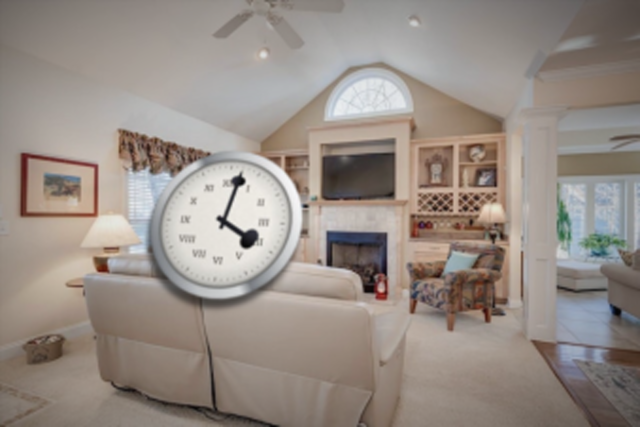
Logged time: 4,02
